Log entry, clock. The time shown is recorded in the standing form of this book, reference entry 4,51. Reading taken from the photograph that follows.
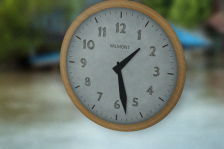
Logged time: 1,28
